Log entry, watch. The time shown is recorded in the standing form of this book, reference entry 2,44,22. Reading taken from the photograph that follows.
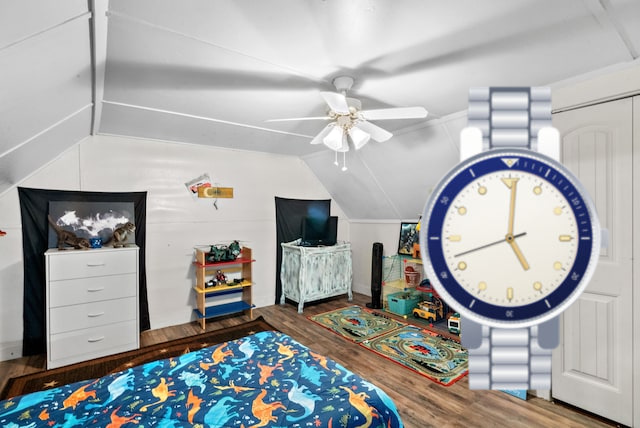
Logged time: 5,00,42
